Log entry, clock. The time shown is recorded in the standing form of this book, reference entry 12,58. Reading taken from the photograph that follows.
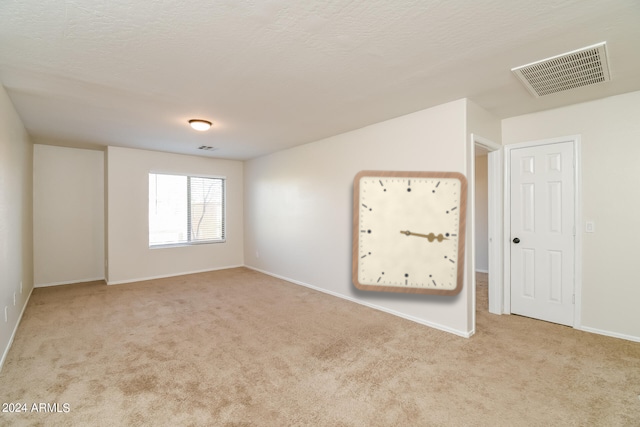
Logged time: 3,16
